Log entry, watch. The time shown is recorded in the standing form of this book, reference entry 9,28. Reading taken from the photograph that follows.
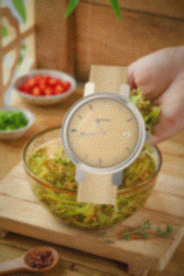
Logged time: 10,43
